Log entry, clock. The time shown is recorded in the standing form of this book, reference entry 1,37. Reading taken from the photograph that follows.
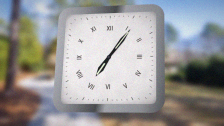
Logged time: 7,06
